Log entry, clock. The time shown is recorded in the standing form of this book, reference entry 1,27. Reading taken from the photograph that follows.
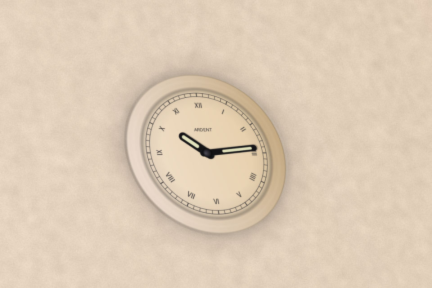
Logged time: 10,14
